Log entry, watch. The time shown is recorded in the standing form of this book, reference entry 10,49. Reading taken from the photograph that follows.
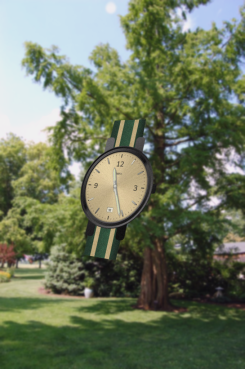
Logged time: 11,26
